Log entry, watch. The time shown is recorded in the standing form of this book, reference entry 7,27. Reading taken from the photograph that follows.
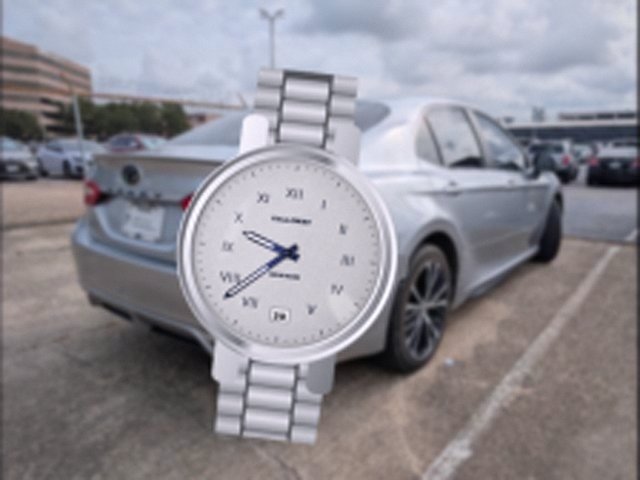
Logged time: 9,38
